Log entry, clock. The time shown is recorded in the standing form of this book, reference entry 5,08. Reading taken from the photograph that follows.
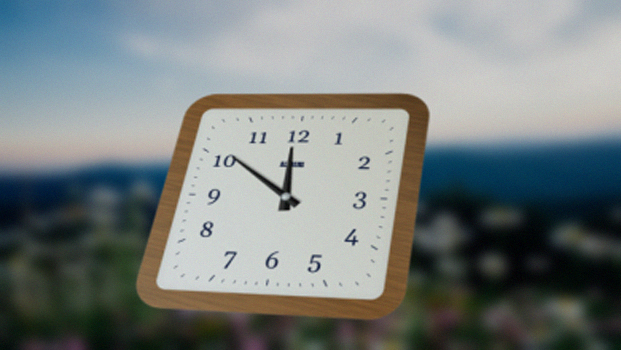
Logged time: 11,51
